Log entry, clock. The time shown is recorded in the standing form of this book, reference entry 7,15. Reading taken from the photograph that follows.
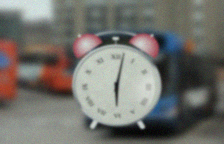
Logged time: 6,02
